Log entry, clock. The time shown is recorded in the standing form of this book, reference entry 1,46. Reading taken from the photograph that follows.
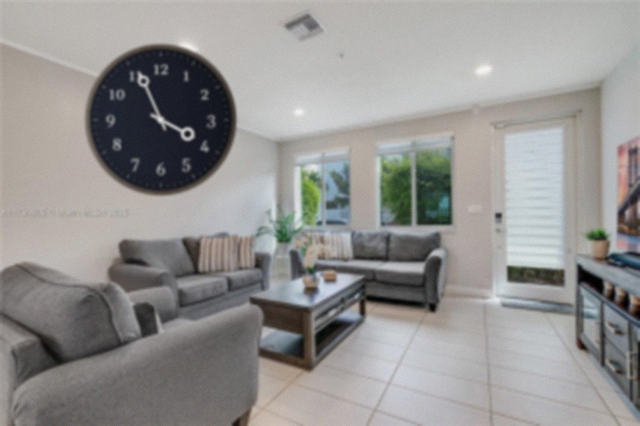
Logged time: 3,56
